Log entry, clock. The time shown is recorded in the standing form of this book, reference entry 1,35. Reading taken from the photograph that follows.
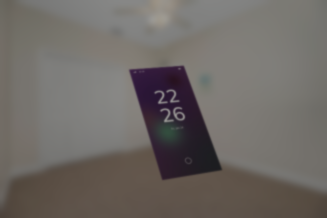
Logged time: 22,26
